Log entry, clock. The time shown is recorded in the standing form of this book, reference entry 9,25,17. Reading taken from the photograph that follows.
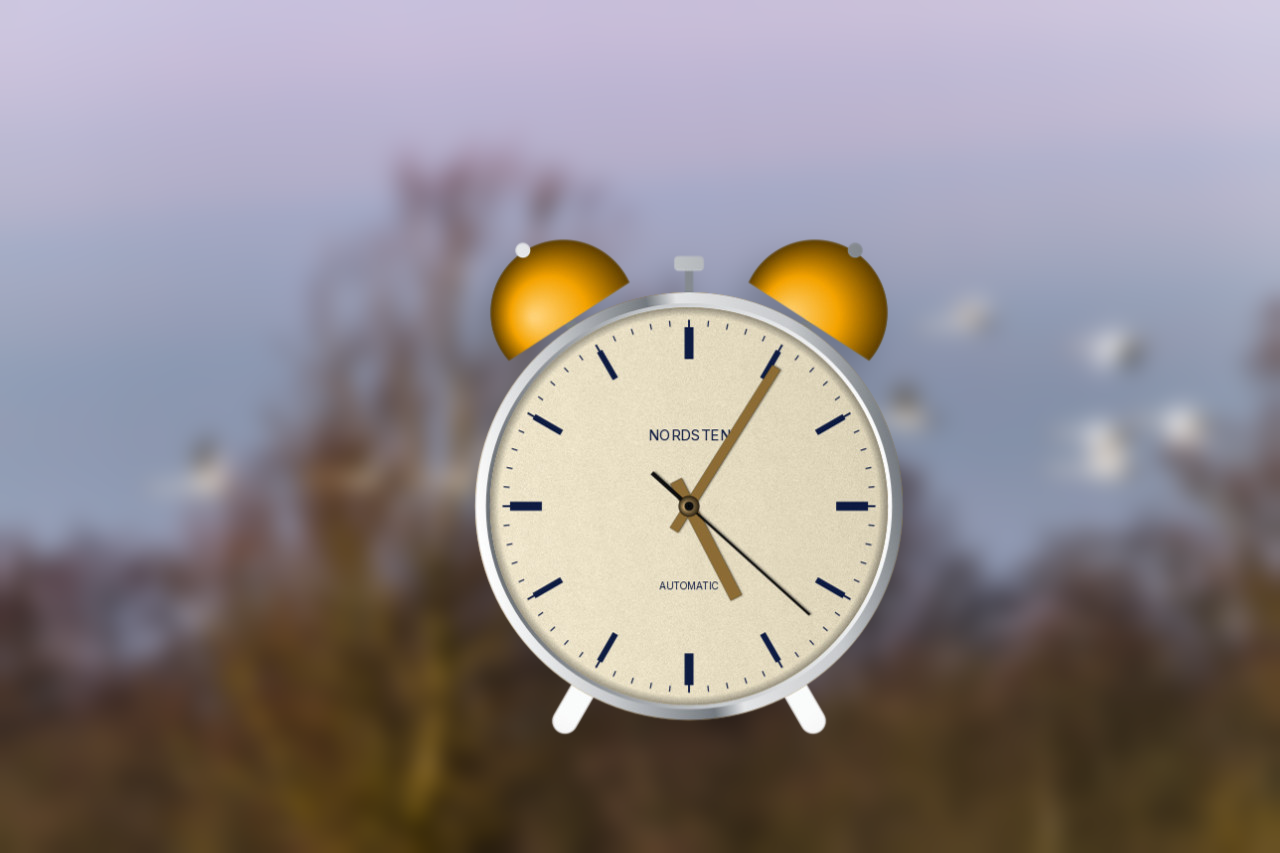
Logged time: 5,05,22
